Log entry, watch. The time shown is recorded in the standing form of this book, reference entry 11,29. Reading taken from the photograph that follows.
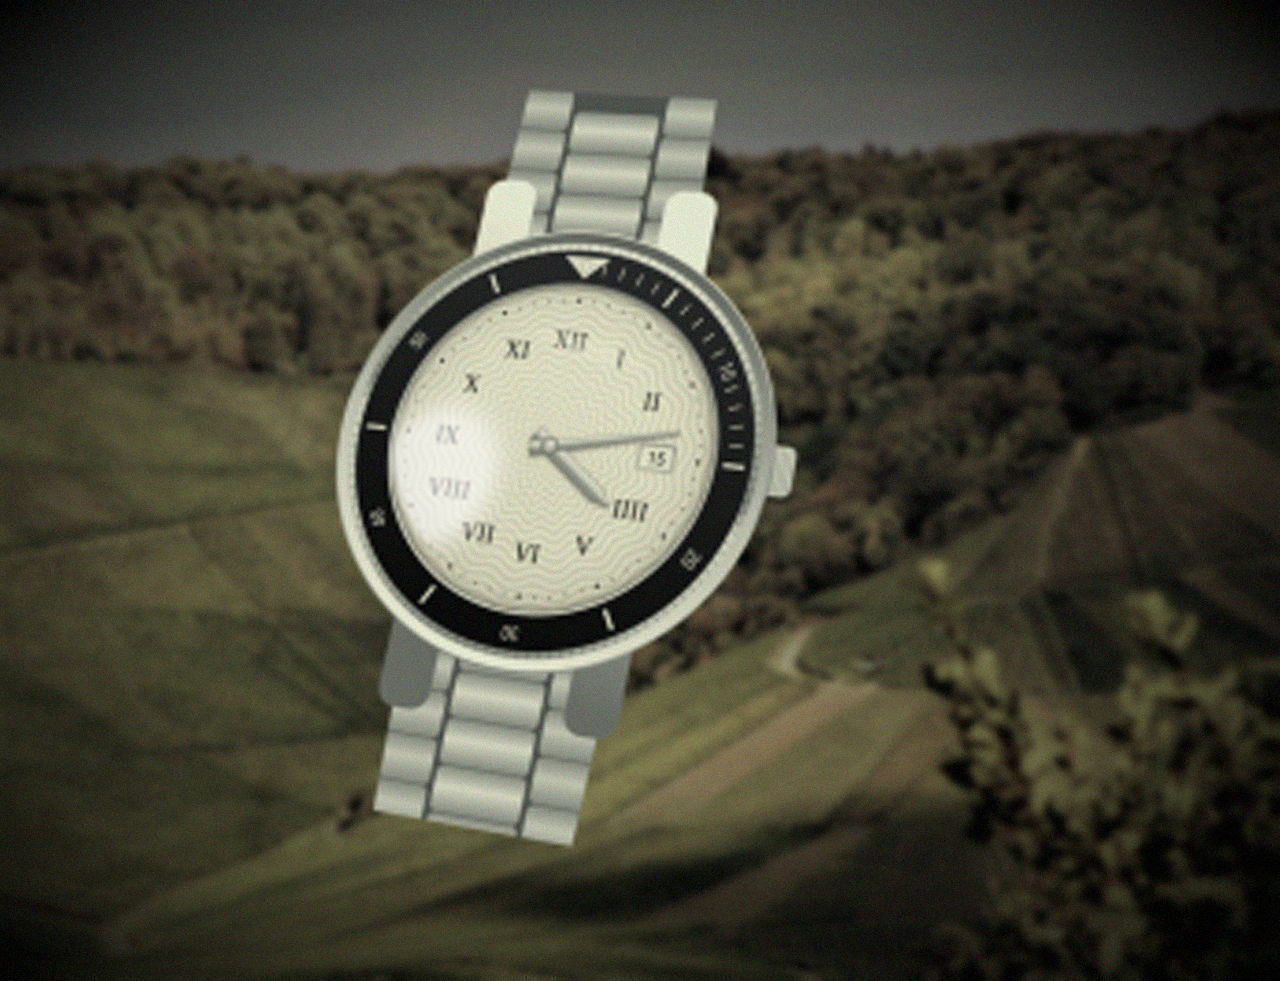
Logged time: 4,13
